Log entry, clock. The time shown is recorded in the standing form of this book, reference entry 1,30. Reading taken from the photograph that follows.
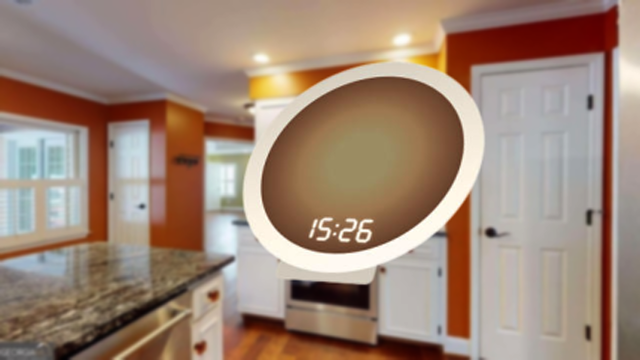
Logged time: 15,26
